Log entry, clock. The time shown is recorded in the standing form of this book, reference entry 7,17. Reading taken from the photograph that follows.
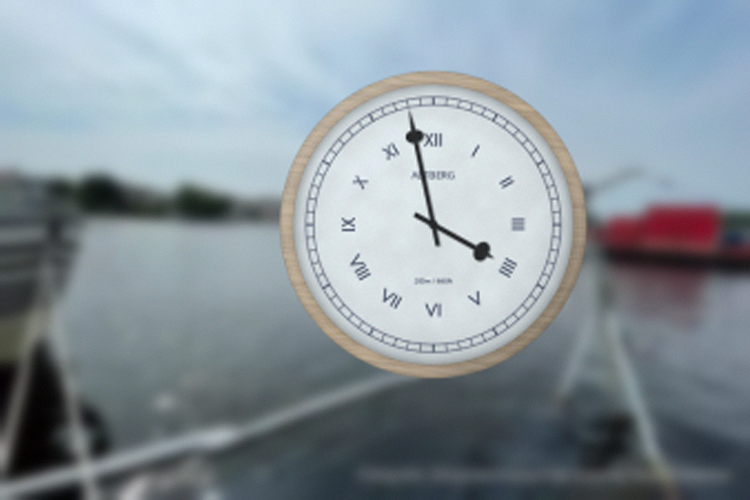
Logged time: 3,58
